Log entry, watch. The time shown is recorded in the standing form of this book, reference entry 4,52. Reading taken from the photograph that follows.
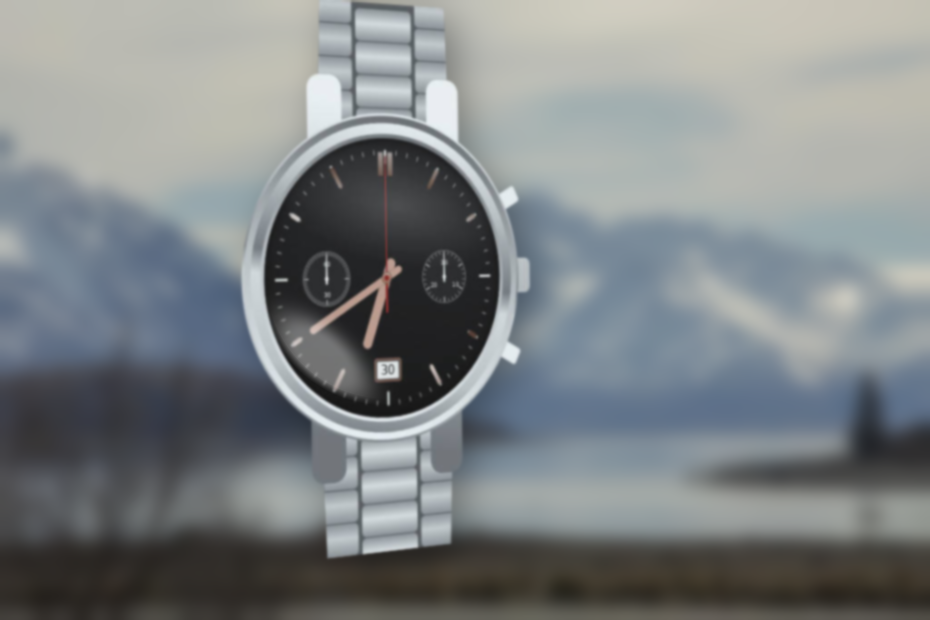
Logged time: 6,40
